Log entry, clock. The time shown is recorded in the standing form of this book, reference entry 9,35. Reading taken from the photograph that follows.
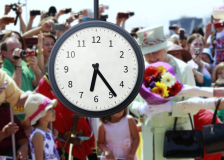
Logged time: 6,24
